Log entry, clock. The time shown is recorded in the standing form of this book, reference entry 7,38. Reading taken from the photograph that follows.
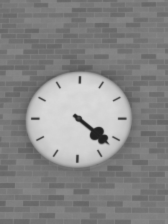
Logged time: 4,22
